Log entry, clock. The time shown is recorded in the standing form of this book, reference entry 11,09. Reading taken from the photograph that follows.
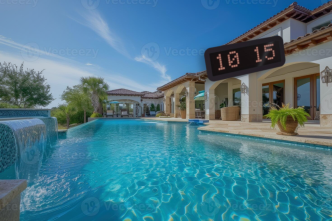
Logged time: 10,15
